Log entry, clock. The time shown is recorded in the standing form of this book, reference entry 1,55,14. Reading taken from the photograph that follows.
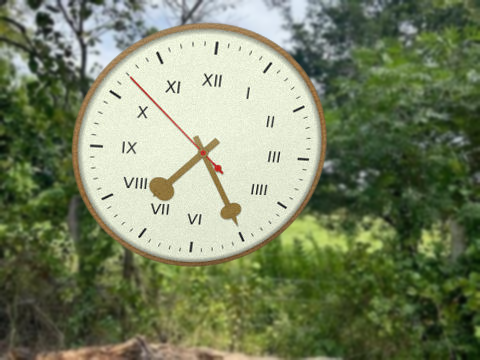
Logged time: 7,24,52
